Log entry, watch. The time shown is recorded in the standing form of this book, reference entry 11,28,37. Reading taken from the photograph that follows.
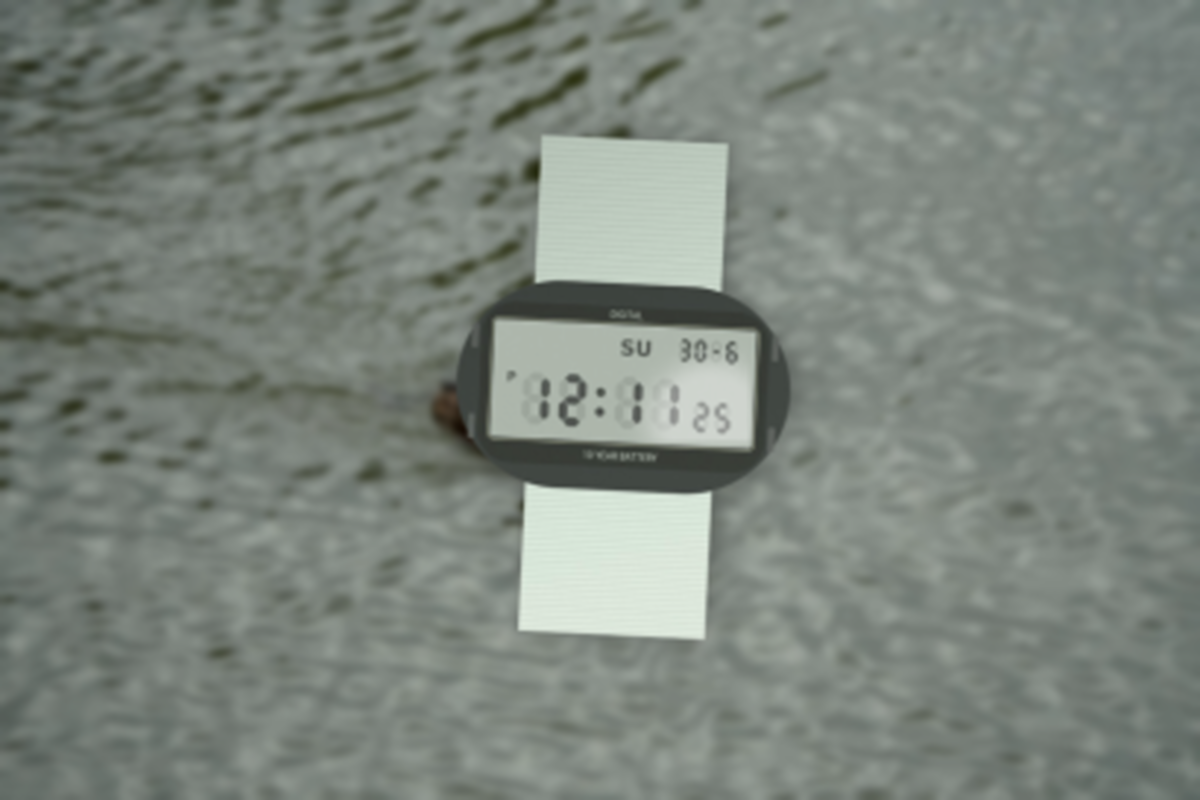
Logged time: 12,11,25
